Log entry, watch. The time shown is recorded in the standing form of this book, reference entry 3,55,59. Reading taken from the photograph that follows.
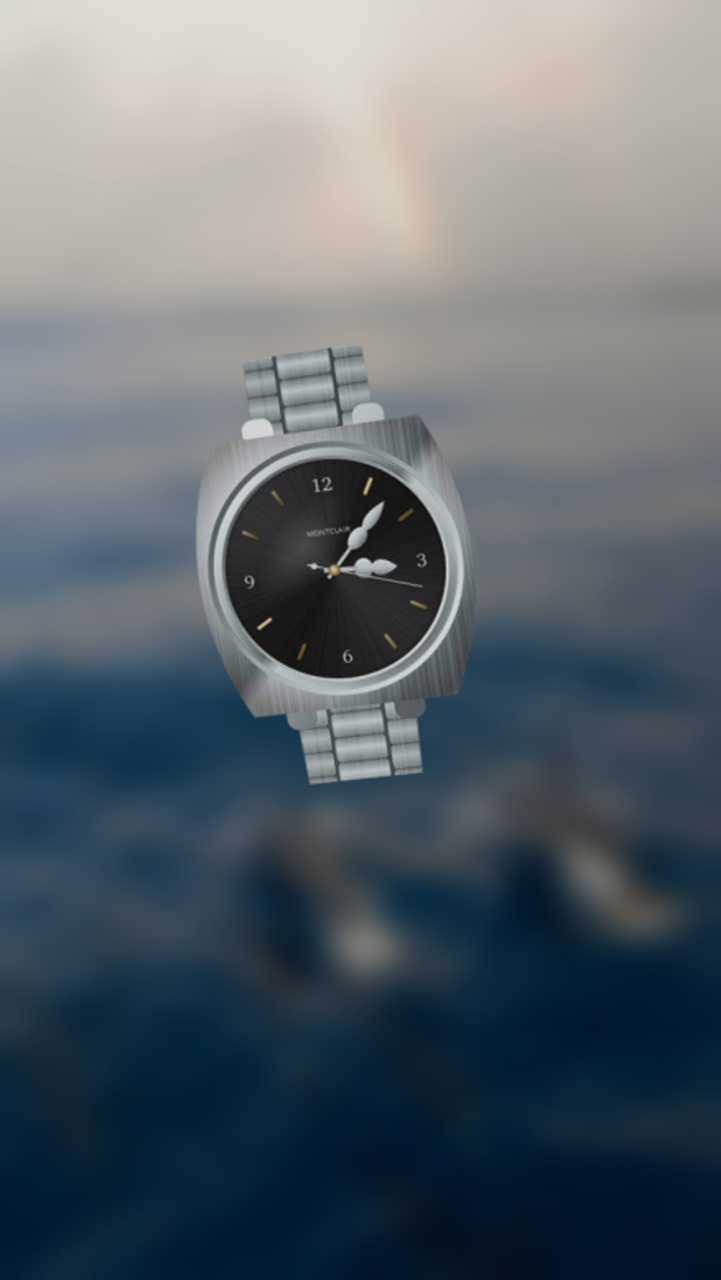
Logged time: 3,07,18
